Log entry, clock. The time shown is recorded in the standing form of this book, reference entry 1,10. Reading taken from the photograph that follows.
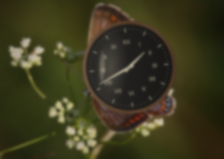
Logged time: 1,41
